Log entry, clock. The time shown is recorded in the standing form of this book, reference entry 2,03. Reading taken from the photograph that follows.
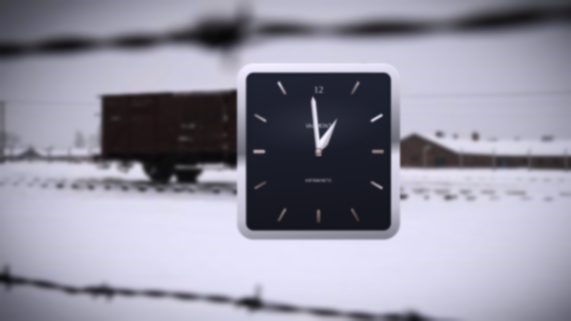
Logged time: 12,59
